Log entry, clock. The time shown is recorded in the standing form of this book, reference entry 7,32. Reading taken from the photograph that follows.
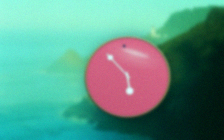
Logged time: 5,54
